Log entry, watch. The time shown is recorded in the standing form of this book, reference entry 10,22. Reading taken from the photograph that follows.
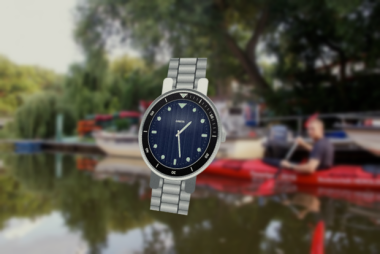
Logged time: 1,28
